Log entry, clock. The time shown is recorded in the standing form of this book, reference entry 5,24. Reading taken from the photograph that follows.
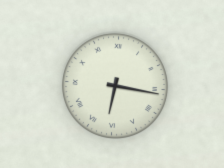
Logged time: 6,16
